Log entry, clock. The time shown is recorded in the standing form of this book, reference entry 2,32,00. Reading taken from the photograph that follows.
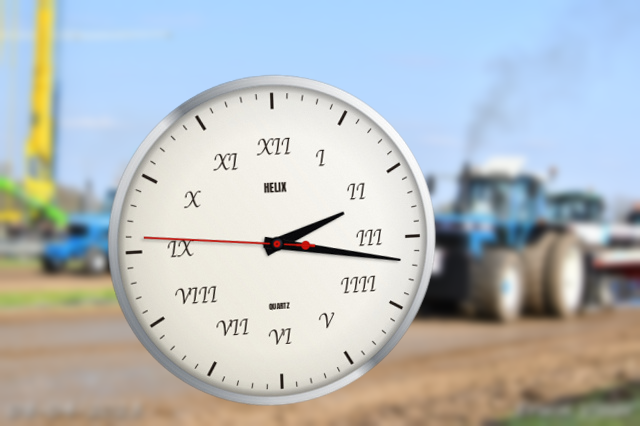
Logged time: 2,16,46
